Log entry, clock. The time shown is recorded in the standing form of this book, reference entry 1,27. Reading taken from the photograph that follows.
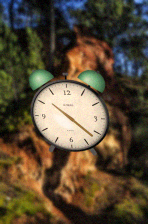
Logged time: 10,22
